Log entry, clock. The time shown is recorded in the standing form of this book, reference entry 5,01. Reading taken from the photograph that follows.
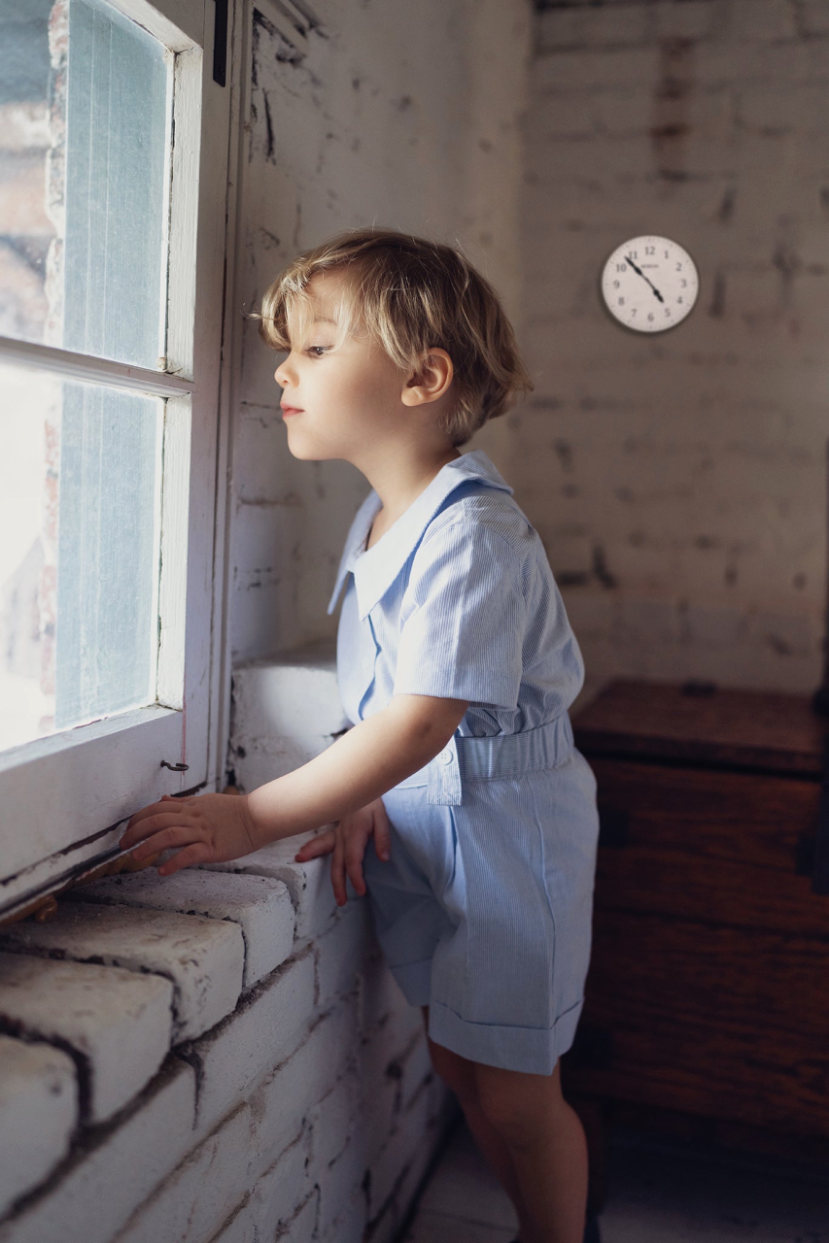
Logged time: 4,53
